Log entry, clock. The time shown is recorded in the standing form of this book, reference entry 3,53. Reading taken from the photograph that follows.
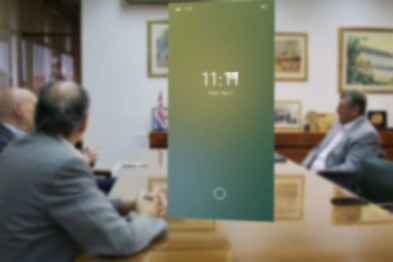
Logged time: 11,11
